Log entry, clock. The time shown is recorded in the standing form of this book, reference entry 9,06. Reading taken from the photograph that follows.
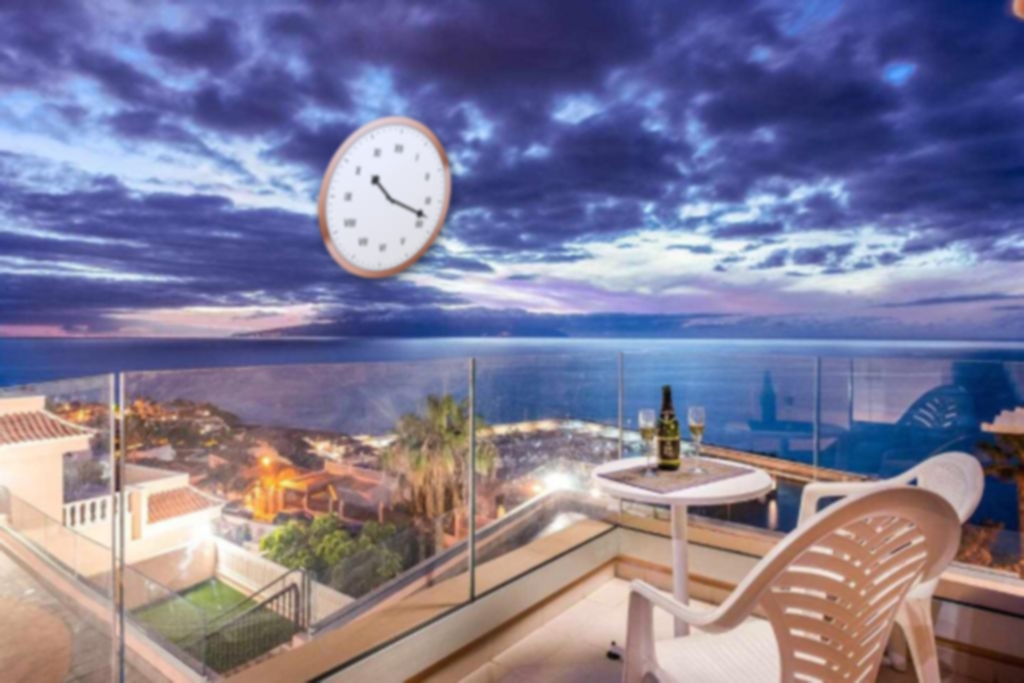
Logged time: 10,18
